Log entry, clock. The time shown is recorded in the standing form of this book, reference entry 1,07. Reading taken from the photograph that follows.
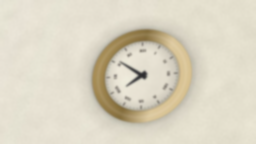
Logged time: 7,51
